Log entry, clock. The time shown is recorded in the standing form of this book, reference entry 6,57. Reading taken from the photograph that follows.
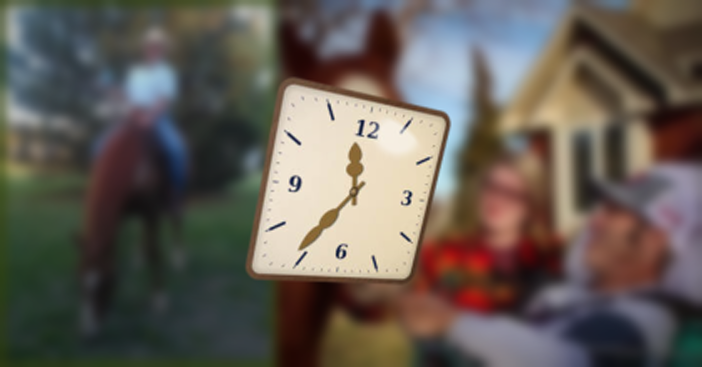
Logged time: 11,36
